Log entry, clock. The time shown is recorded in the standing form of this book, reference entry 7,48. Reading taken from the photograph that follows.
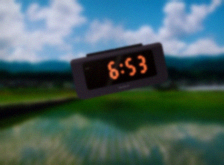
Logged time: 6,53
